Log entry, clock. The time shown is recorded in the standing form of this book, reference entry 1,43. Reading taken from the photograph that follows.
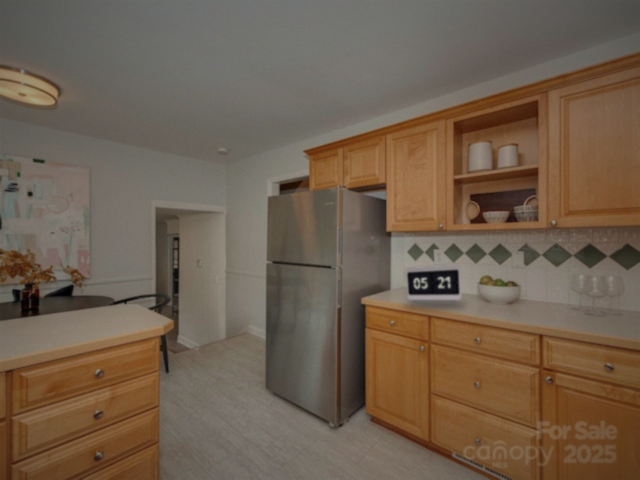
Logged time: 5,21
